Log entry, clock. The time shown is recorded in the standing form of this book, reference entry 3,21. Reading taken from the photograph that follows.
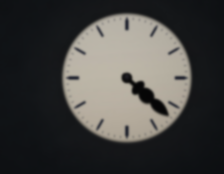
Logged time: 4,22
